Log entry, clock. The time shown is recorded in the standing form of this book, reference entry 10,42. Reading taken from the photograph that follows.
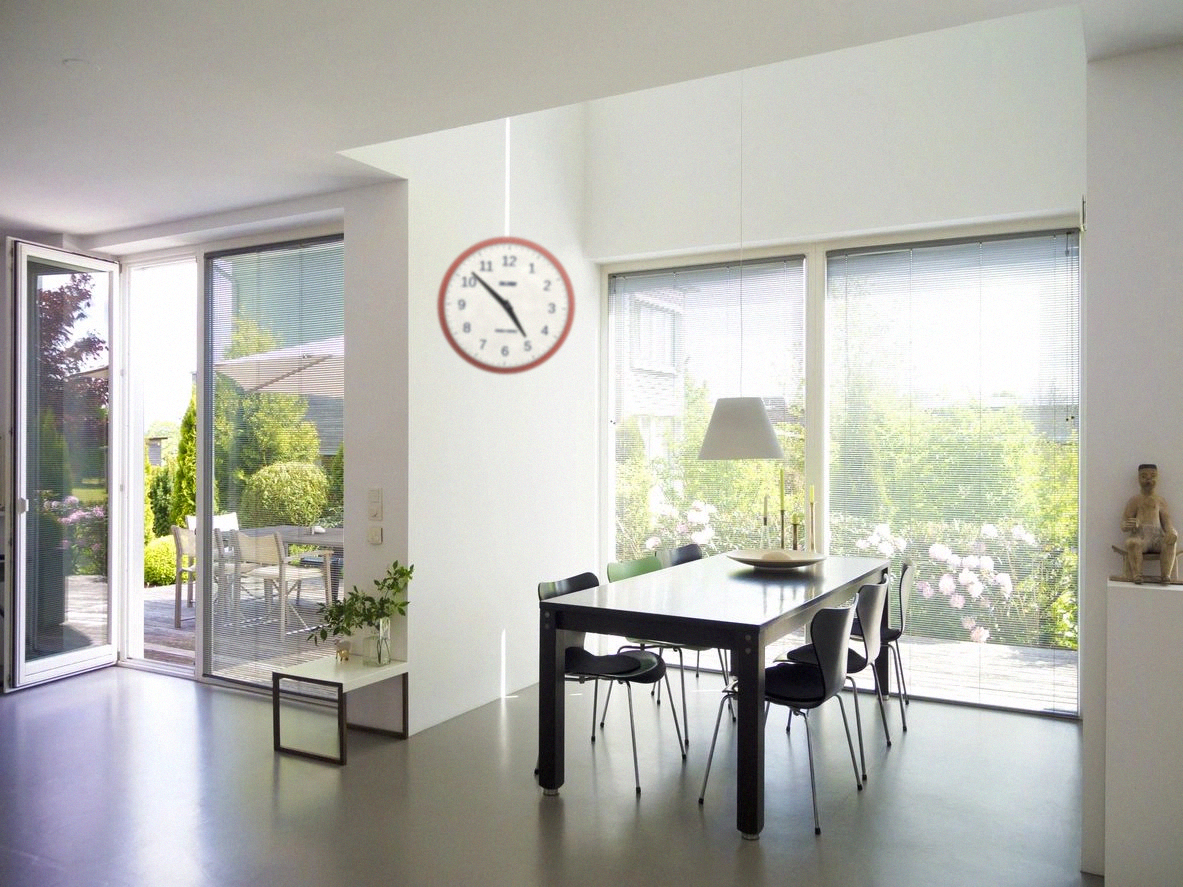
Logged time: 4,52
